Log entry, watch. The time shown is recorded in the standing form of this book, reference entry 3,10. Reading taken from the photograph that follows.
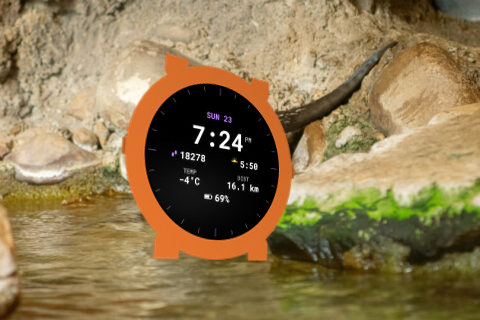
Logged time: 7,24
